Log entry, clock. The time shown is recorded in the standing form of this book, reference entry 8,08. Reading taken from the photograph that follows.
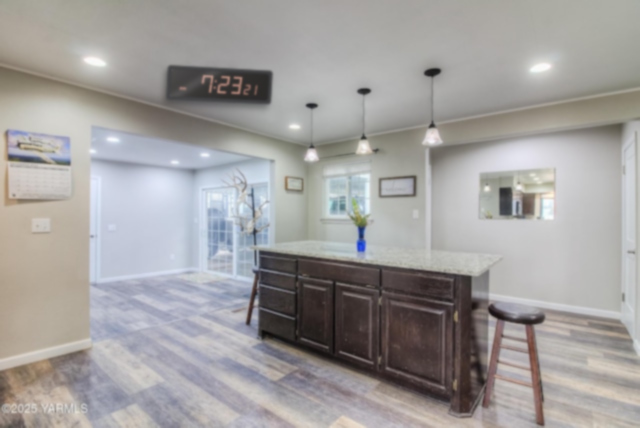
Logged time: 7,23
